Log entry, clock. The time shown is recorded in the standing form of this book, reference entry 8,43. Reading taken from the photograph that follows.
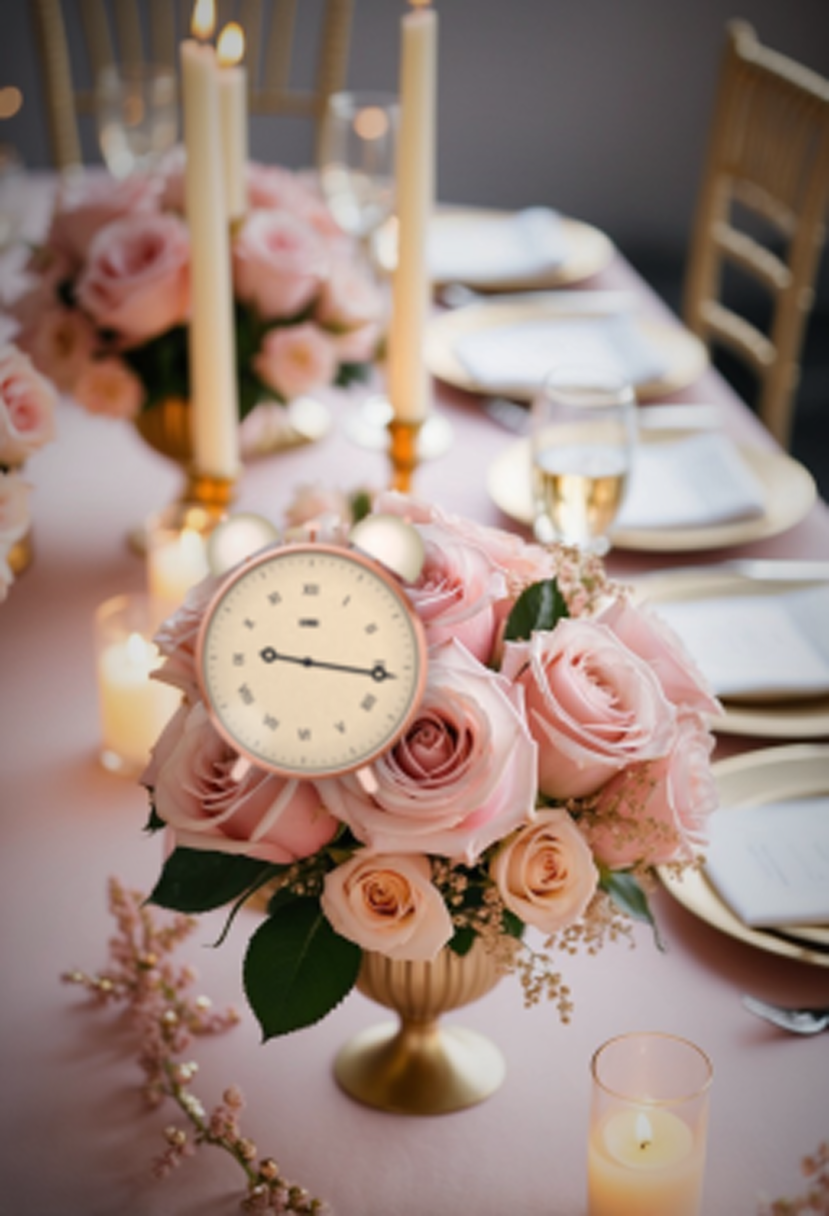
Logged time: 9,16
